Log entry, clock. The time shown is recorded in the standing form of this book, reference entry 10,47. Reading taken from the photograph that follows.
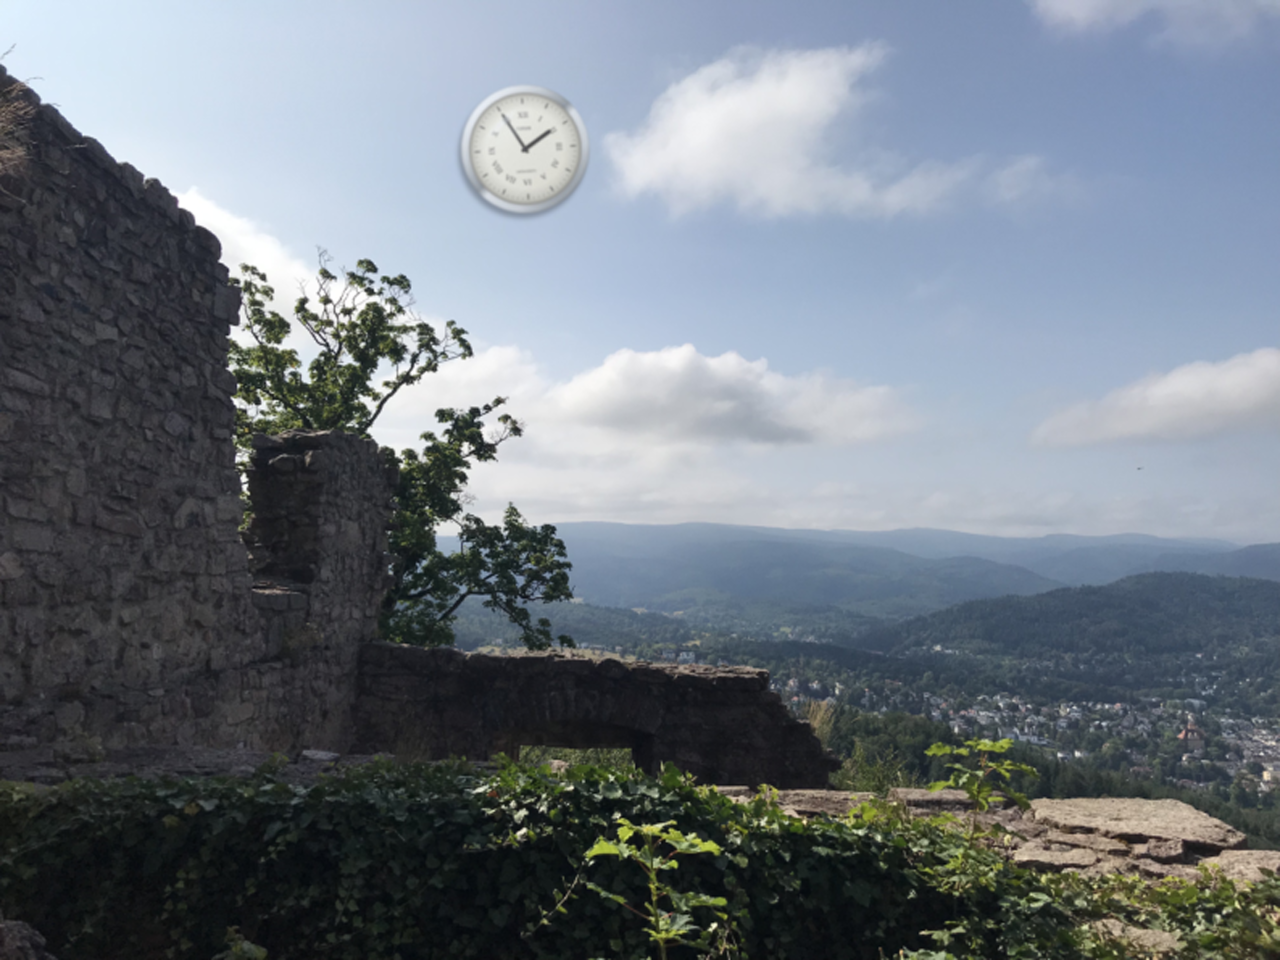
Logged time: 1,55
